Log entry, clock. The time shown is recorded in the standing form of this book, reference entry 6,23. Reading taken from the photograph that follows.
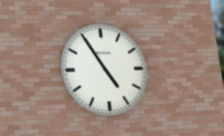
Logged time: 4,55
